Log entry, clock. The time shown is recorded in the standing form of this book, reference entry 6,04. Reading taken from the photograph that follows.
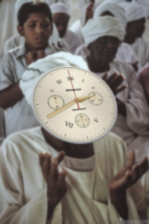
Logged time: 2,41
